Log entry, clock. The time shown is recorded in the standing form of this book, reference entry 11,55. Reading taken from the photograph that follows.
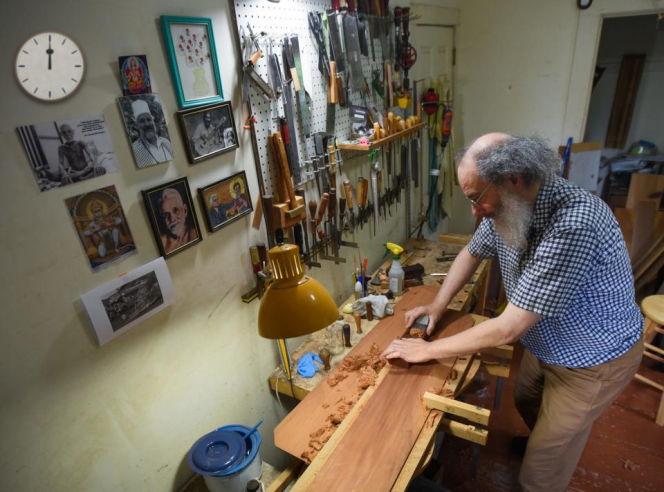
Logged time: 12,00
